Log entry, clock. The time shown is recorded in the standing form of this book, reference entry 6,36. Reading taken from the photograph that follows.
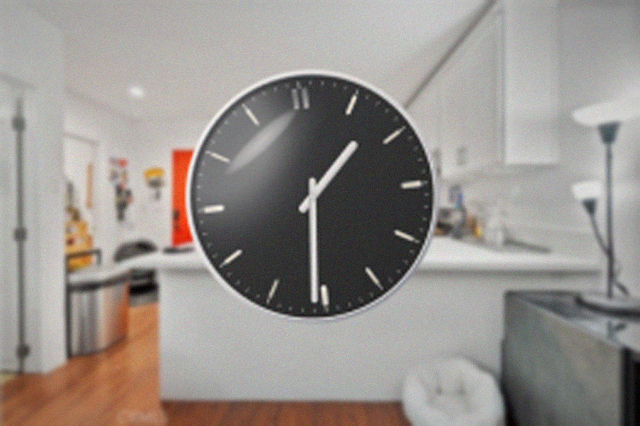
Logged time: 1,31
